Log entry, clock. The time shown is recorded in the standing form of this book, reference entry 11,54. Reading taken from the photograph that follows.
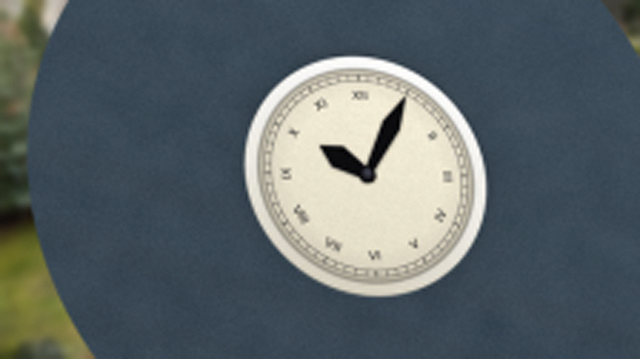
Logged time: 10,05
